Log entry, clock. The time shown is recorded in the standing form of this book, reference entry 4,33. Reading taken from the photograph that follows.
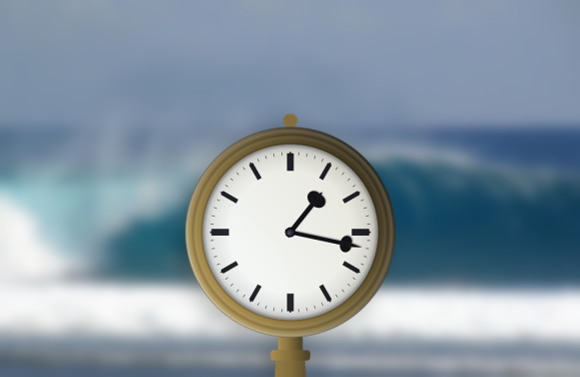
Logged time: 1,17
